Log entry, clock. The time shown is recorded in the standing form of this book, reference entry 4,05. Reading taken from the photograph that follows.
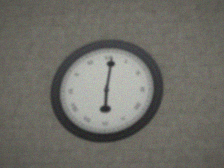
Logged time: 6,01
